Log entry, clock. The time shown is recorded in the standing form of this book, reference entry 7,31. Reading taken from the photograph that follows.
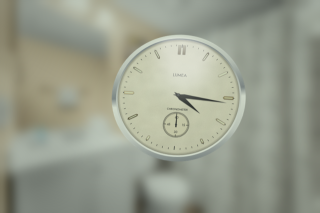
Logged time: 4,16
